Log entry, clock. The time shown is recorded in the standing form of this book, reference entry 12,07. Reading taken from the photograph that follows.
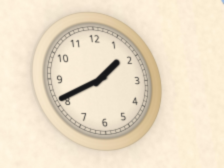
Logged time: 1,41
